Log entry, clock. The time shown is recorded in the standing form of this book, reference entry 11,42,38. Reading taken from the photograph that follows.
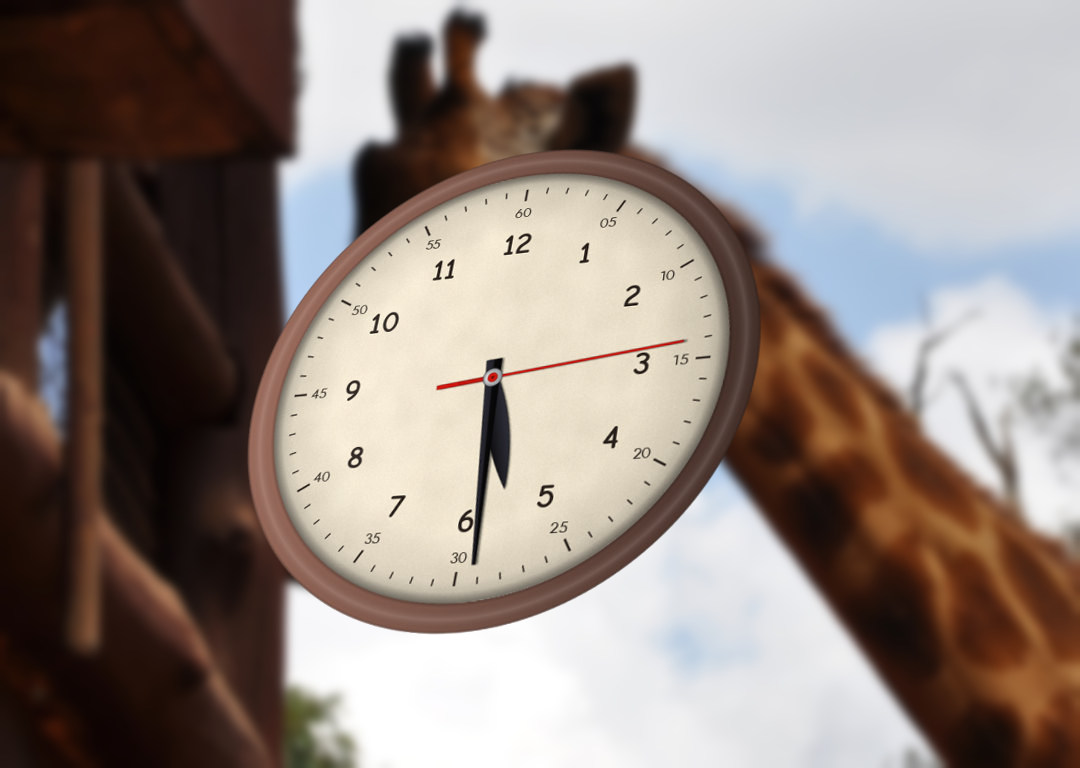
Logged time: 5,29,14
